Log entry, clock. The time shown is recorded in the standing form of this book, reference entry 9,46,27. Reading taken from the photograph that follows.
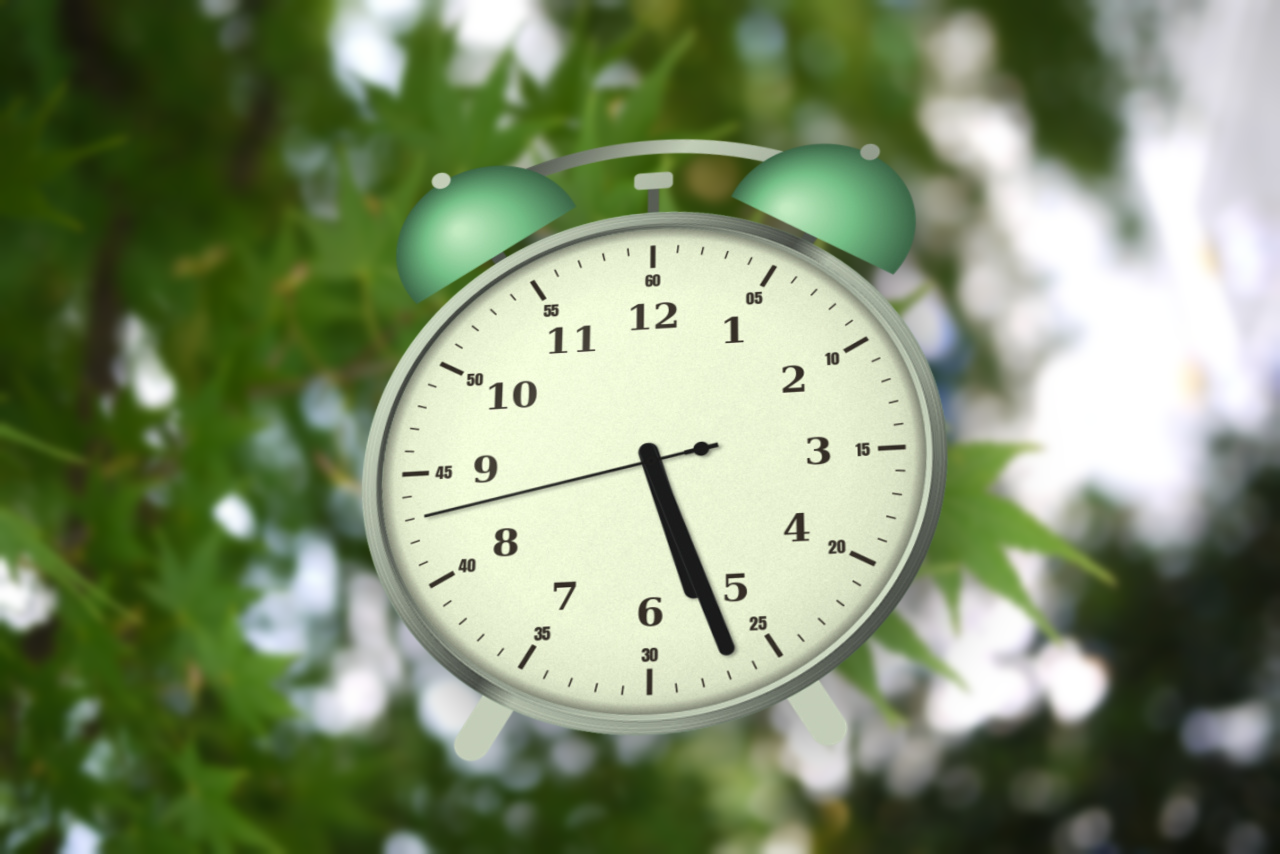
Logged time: 5,26,43
